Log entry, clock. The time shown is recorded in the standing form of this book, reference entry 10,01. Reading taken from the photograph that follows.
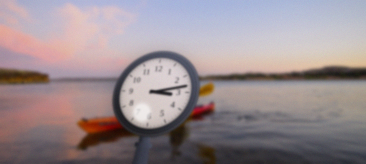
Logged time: 3,13
